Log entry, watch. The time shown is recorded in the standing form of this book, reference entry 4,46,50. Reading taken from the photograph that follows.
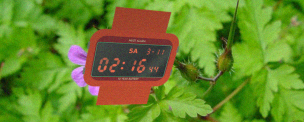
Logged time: 2,16,44
